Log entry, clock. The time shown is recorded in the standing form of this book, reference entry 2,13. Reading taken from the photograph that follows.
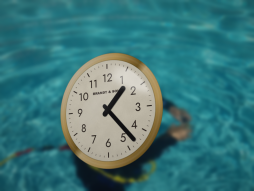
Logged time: 1,23
